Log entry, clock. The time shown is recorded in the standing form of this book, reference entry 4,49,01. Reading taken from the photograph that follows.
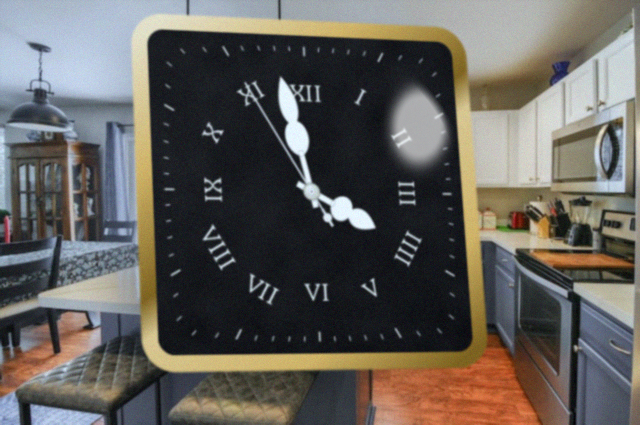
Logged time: 3,57,55
